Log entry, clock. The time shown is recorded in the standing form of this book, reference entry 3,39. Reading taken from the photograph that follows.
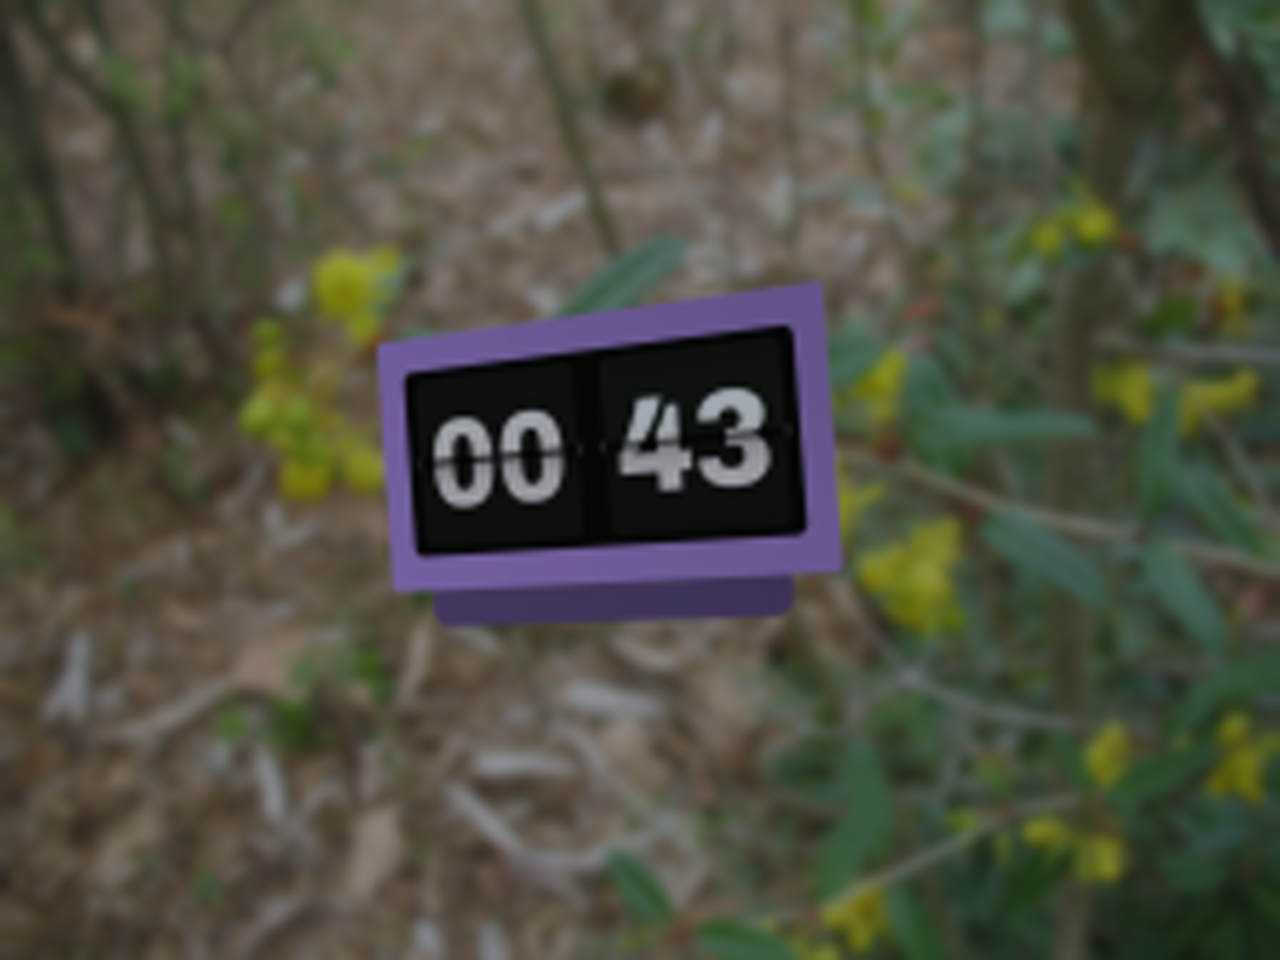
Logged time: 0,43
